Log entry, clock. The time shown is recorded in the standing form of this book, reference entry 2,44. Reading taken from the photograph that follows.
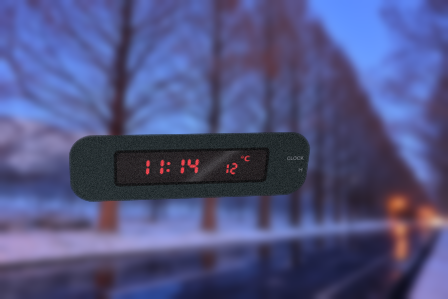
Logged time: 11,14
